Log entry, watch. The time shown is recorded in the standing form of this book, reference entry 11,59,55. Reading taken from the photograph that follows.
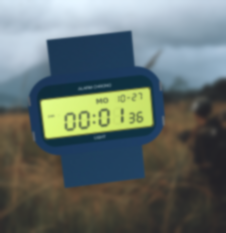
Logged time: 0,01,36
